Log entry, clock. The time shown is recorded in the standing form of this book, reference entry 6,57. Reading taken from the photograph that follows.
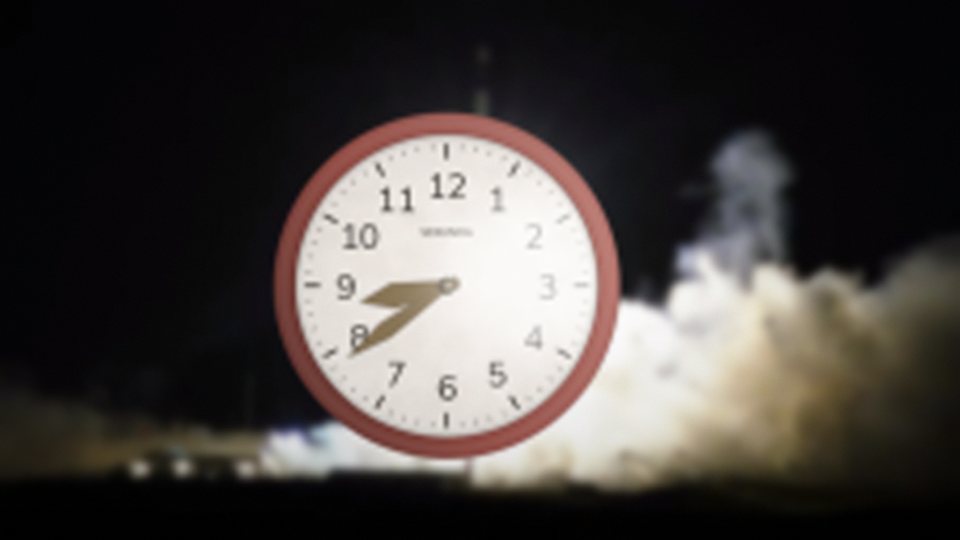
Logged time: 8,39
